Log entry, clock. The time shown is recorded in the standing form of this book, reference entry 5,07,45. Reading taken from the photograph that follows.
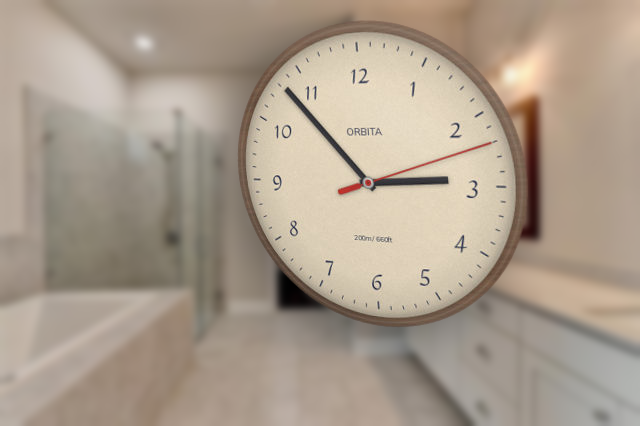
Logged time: 2,53,12
